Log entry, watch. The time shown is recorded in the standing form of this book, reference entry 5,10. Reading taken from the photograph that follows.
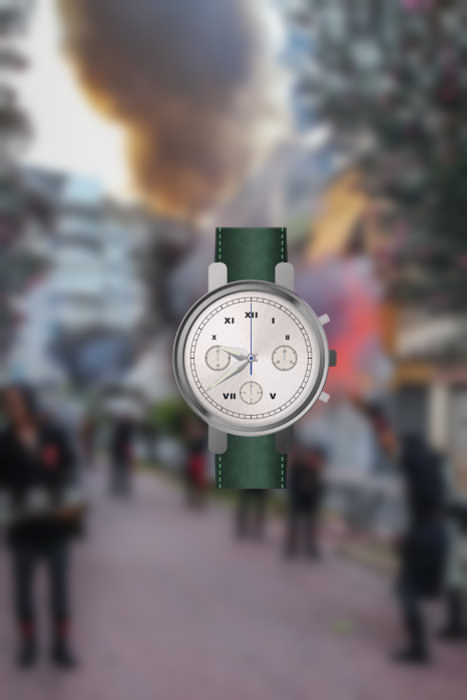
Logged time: 9,39
